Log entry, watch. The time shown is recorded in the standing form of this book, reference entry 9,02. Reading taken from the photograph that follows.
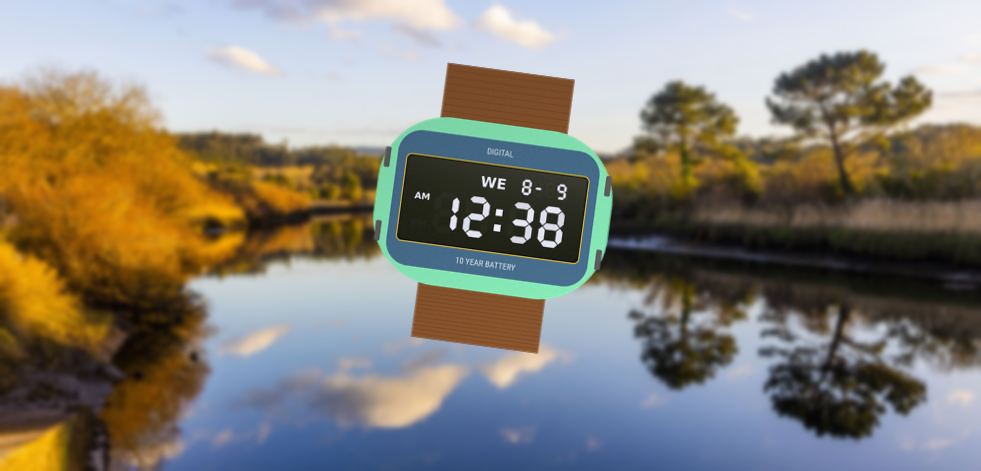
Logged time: 12,38
